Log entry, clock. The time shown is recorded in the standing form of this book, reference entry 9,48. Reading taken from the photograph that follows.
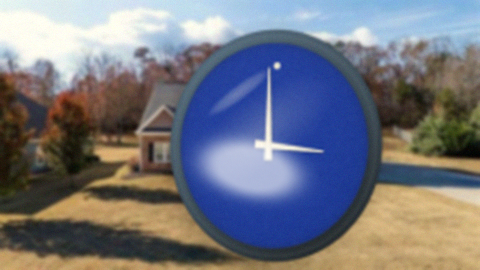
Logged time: 2,59
